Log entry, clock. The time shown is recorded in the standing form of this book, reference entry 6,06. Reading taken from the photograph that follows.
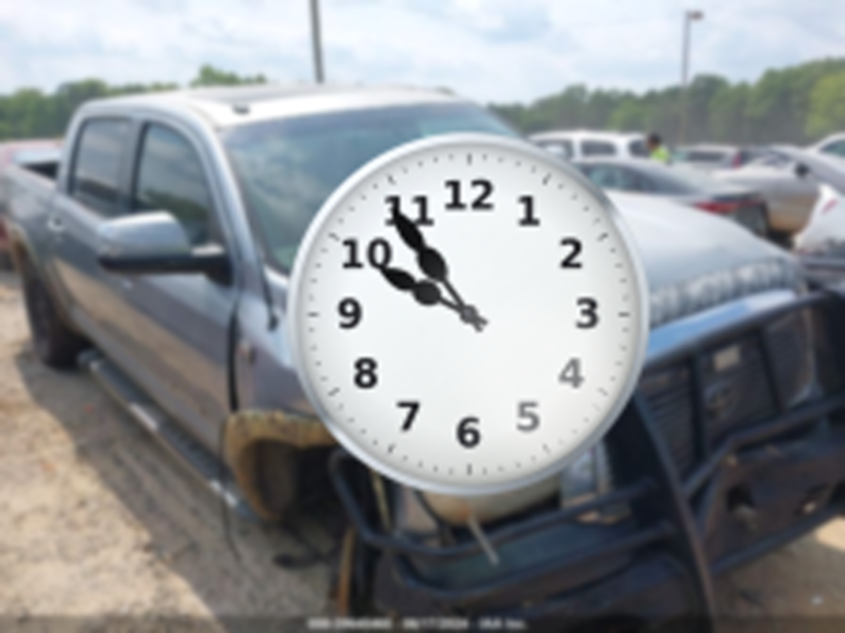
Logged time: 9,54
